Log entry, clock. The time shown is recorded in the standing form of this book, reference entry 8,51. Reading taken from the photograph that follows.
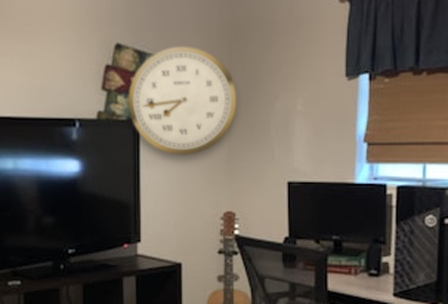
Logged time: 7,44
